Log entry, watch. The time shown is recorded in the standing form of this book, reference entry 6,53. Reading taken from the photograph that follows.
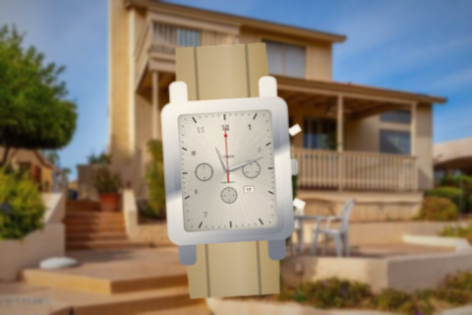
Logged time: 11,12
